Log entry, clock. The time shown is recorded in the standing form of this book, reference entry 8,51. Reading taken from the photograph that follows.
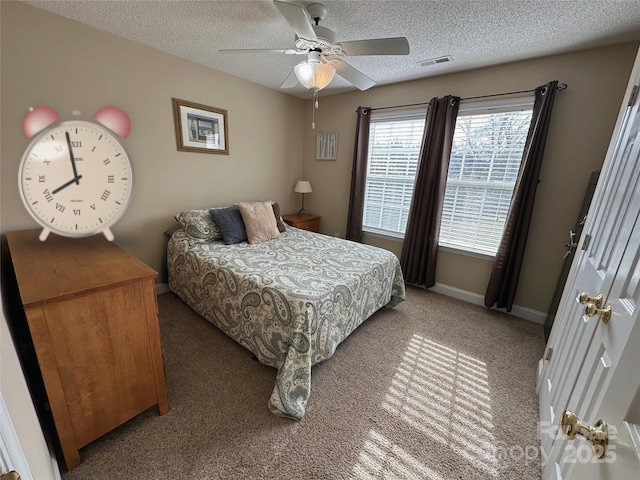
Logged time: 7,58
